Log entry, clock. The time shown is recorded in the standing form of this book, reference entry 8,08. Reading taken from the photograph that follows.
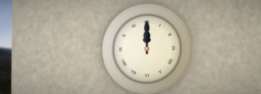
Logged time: 12,00
